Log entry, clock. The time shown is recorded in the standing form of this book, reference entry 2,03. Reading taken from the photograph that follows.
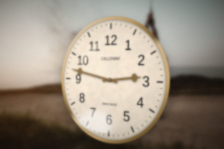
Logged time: 2,47
